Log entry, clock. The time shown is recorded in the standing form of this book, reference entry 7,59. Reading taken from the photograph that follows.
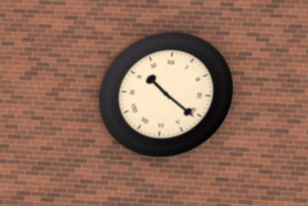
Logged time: 10,21
